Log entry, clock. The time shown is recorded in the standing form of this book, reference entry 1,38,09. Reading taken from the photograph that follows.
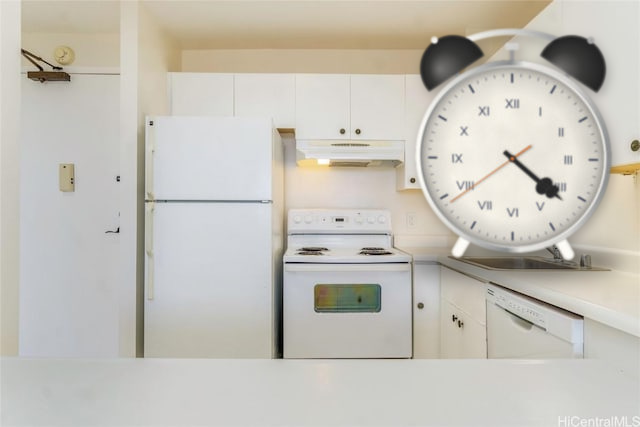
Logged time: 4,21,39
